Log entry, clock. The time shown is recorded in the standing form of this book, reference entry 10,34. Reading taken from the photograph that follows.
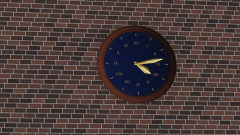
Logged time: 4,13
